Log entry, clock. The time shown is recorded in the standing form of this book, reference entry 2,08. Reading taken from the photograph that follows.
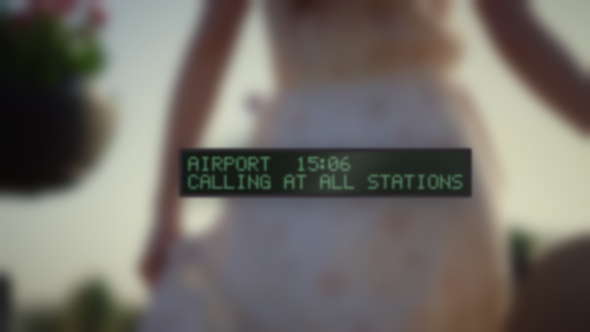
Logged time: 15,06
